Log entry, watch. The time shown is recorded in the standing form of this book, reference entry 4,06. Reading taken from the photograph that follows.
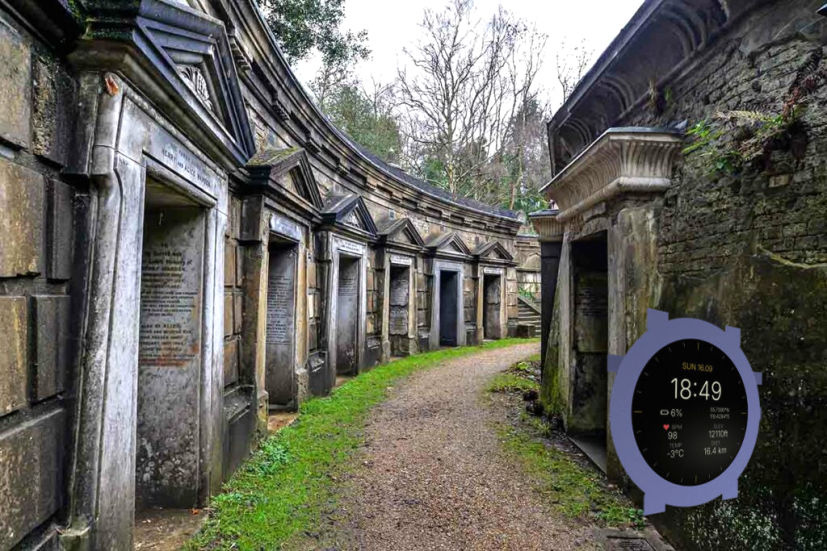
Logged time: 18,49
